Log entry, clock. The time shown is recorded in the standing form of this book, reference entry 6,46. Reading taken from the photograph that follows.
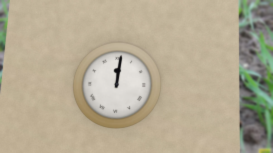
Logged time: 12,01
